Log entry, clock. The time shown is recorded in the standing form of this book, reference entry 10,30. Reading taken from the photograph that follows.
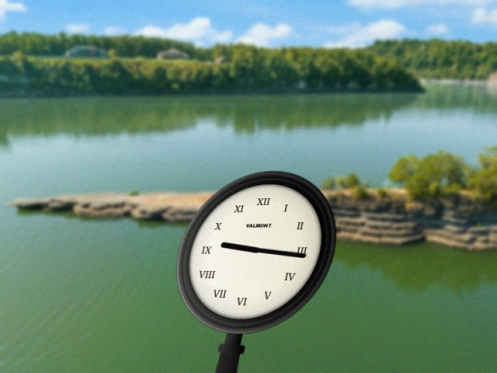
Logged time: 9,16
